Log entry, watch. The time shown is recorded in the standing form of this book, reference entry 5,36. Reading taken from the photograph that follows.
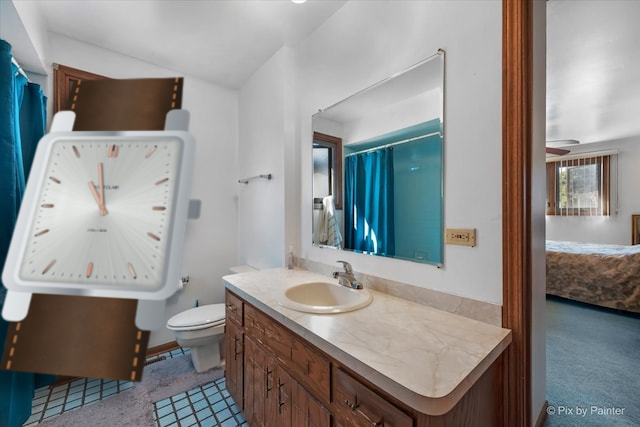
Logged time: 10,58
